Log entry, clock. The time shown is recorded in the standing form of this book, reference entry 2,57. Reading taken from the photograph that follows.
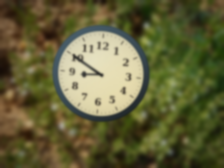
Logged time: 8,50
